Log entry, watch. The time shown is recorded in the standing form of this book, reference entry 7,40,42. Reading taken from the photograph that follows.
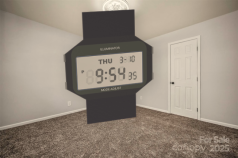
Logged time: 9,54,35
